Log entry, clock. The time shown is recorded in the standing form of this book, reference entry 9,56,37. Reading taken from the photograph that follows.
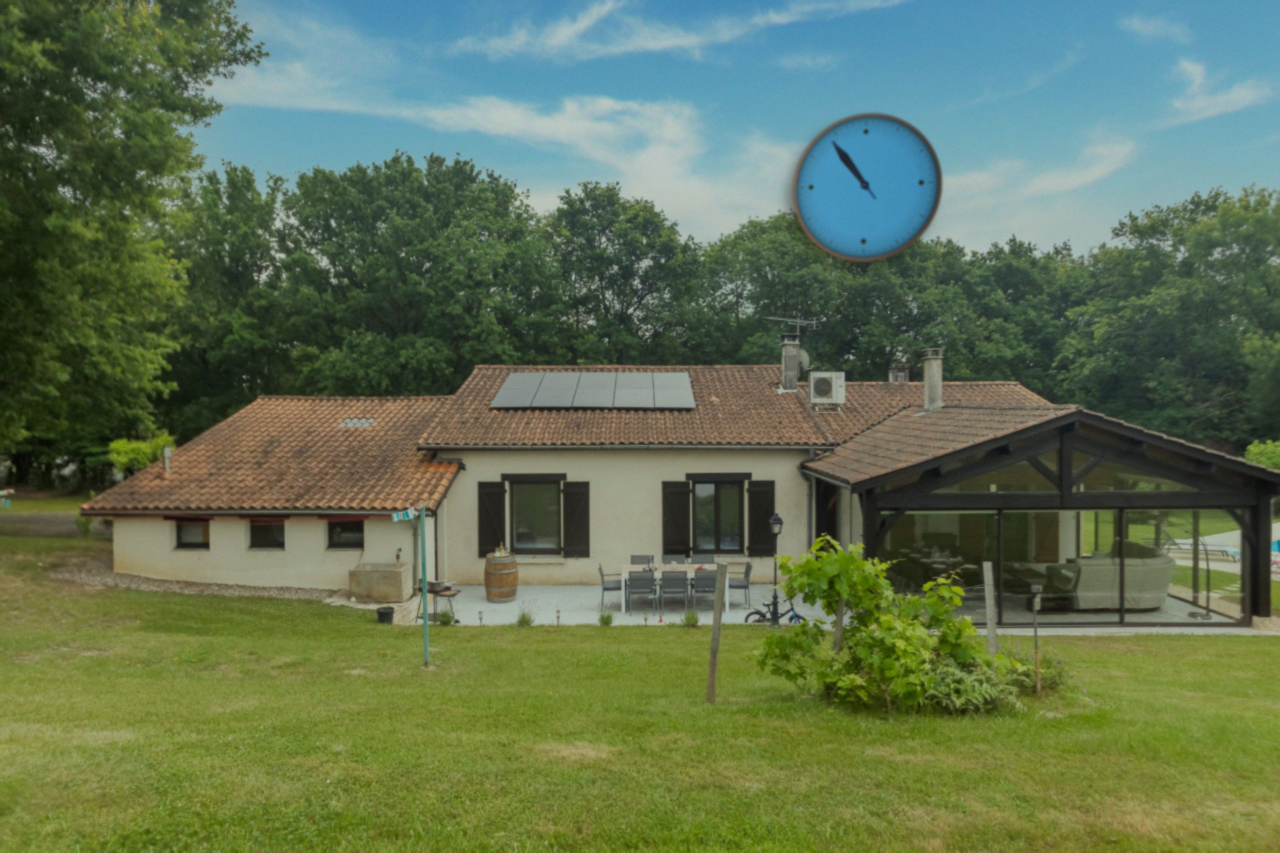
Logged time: 10,53,54
